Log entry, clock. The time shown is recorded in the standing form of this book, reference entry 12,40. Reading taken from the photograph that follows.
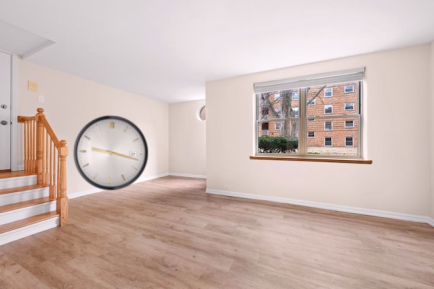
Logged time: 9,17
